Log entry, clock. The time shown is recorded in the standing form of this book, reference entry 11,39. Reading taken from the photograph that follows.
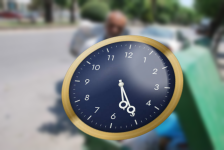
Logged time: 5,25
